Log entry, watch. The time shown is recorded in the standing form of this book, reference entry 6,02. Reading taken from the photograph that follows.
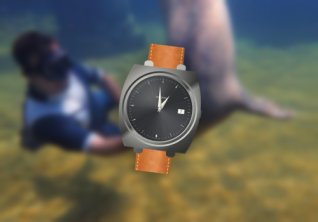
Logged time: 12,59
